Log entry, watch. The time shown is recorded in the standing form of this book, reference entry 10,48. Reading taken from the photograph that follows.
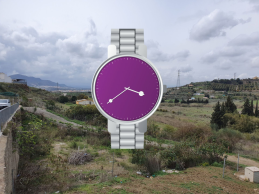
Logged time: 3,39
